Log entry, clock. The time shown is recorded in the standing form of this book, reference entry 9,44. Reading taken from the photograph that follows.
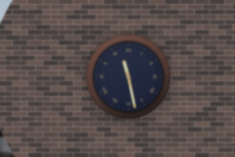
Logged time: 11,28
